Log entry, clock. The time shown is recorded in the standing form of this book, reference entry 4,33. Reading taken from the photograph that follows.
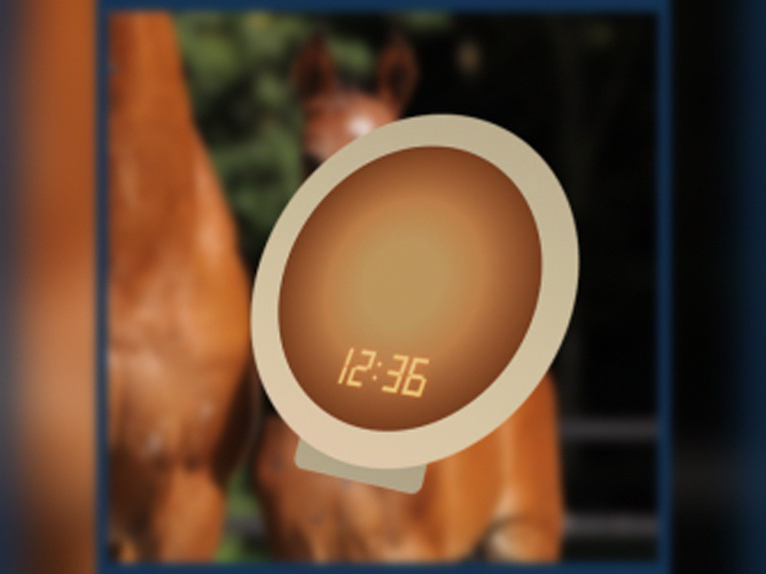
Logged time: 12,36
